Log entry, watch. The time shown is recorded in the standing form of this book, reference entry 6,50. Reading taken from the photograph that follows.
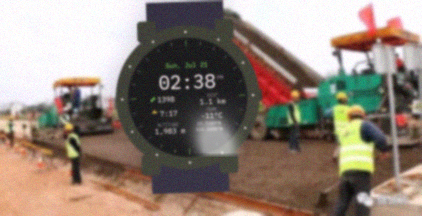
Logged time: 2,38
